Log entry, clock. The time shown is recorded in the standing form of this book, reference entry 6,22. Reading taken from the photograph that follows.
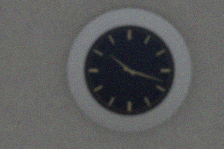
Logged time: 10,18
